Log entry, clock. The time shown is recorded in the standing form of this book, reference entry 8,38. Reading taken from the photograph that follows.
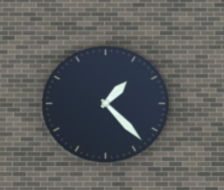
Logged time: 1,23
